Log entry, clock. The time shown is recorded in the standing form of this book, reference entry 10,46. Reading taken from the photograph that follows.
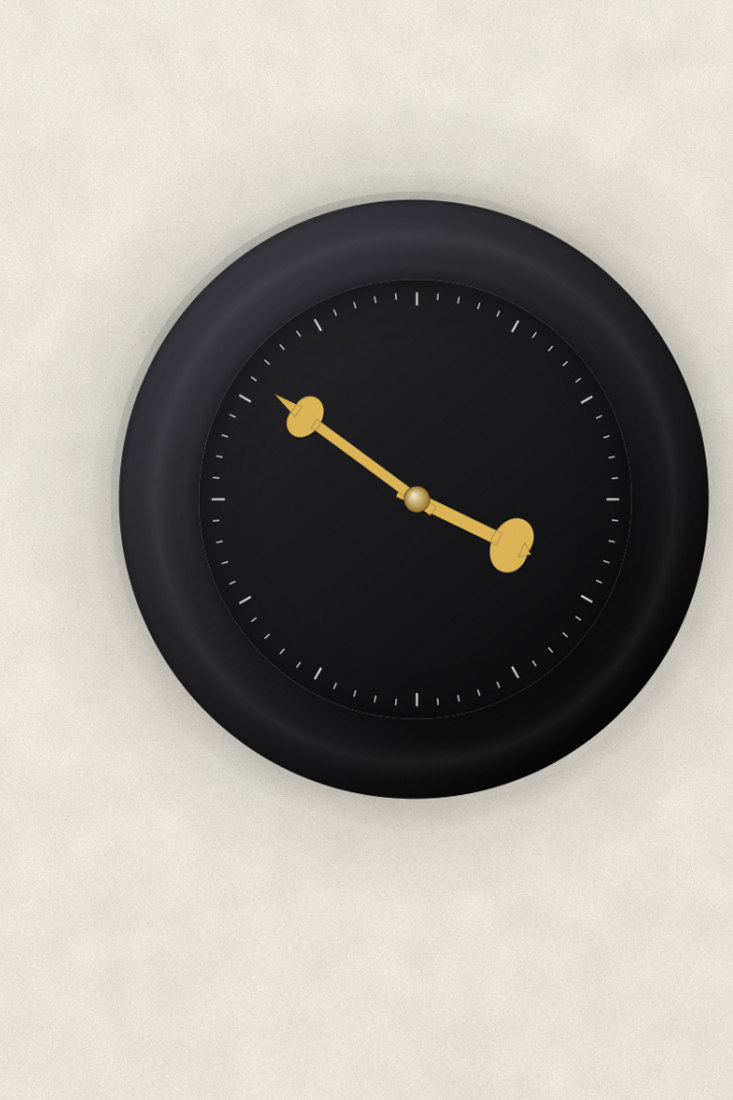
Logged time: 3,51
